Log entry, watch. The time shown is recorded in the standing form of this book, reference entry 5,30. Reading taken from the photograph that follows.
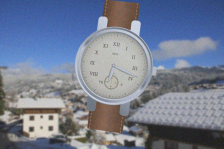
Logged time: 6,18
